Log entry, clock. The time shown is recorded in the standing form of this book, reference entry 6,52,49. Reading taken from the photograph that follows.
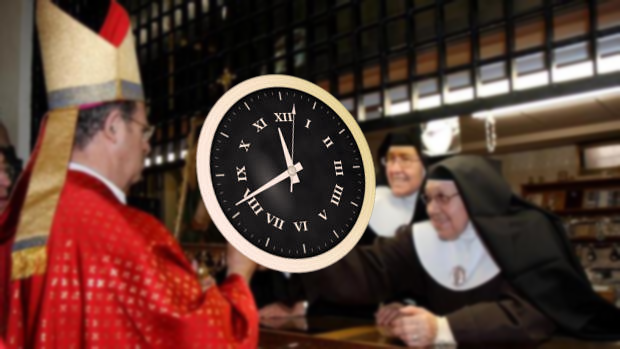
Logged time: 11,41,02
